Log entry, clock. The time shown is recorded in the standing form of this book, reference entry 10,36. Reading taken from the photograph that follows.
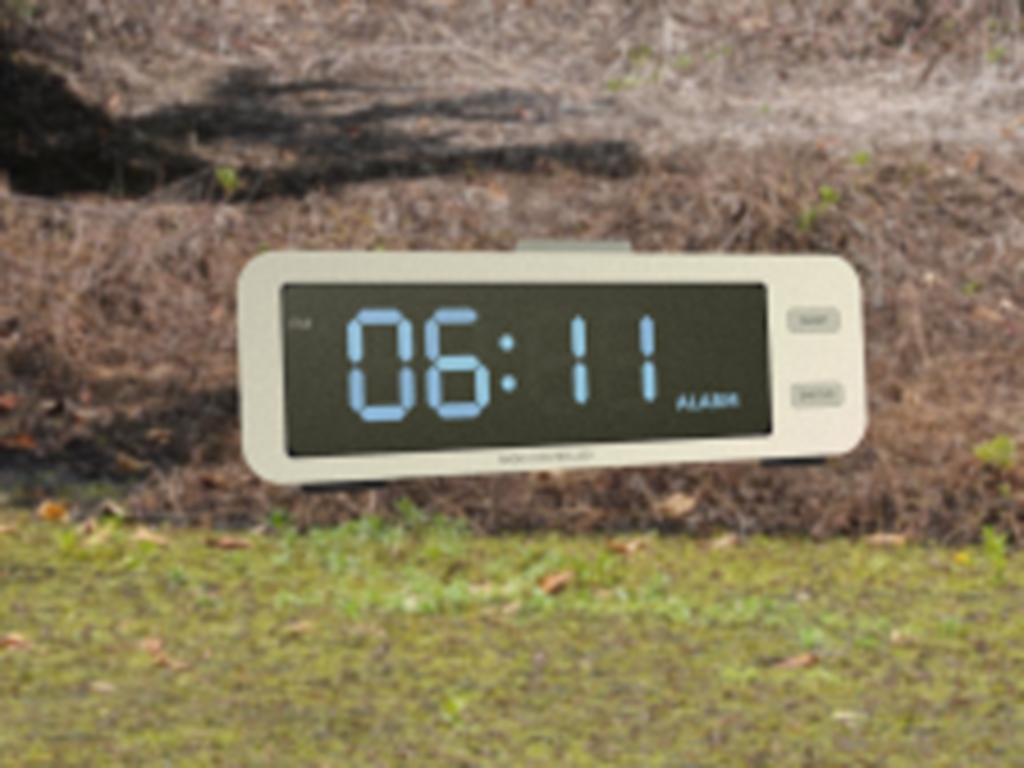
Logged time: 6,11
